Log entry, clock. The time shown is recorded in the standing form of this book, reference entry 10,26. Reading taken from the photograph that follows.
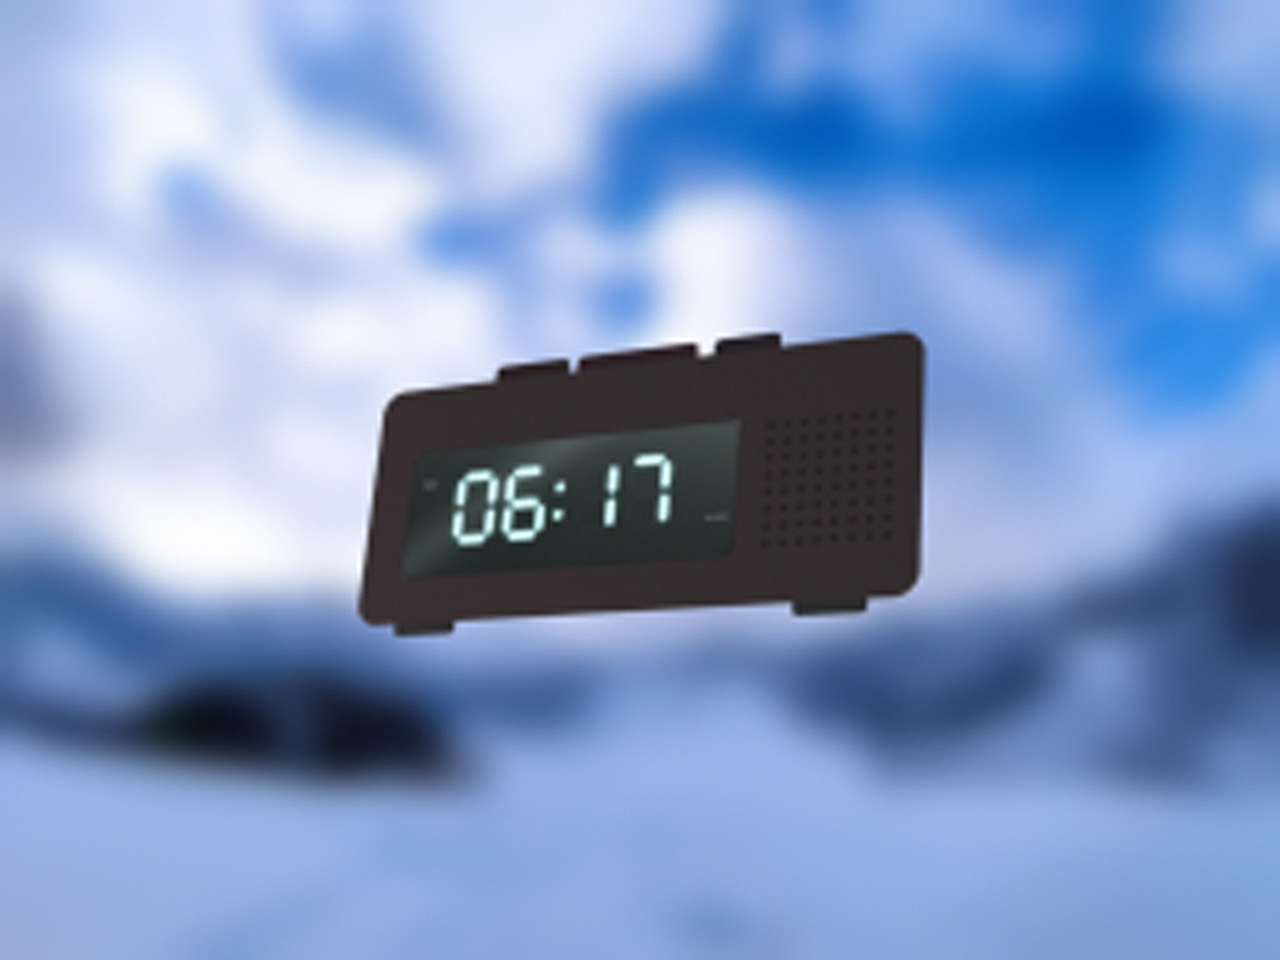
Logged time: 6,17
